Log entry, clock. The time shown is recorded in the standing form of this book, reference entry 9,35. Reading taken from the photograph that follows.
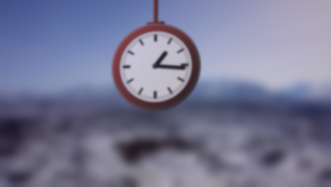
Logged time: 1,16
